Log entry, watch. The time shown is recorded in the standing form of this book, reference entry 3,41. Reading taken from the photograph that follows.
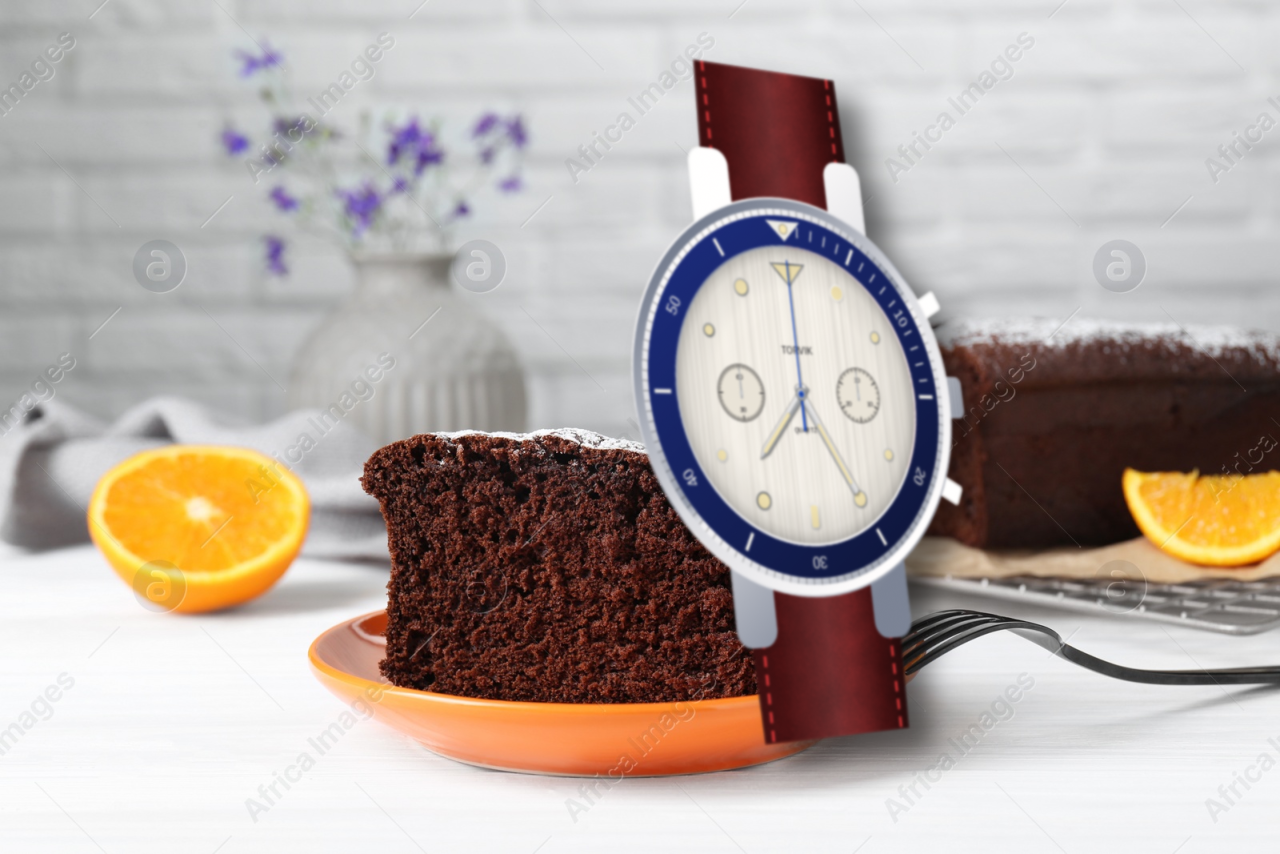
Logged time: 7,25
